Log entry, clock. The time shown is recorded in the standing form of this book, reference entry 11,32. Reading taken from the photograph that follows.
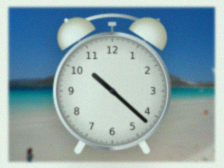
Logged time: 10,22
